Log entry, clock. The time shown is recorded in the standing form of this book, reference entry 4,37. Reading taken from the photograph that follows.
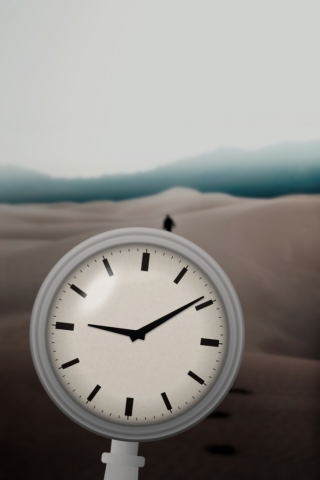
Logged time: 9,09
